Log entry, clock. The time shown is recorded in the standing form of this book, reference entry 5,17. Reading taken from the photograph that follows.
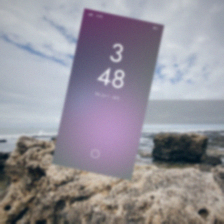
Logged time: 3,48
